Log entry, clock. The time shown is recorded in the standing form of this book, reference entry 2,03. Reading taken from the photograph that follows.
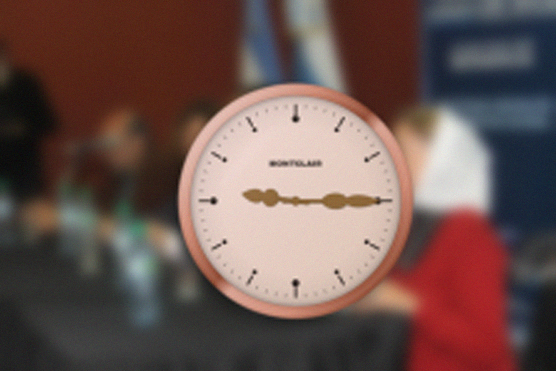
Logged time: 9,15
